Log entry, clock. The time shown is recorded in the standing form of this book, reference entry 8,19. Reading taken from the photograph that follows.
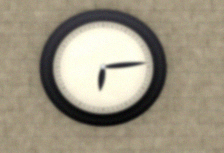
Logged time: 6,14
